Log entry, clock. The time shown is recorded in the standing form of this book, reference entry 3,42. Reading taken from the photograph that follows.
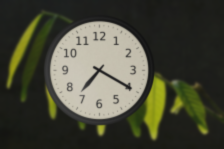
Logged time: 7,20
